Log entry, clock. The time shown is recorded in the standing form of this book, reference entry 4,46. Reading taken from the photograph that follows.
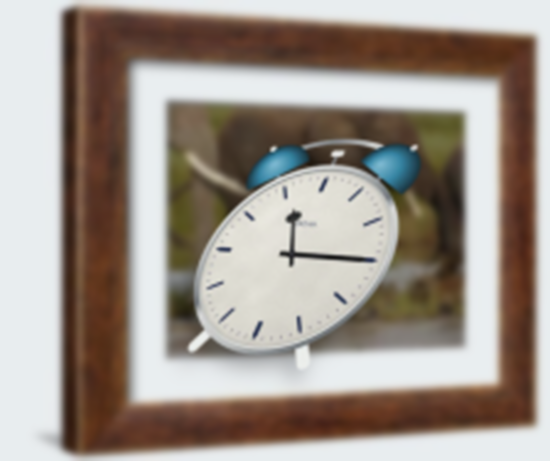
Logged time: 11,15
